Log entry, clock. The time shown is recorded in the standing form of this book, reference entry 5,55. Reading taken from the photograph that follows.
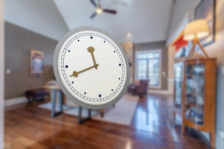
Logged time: 11,42
